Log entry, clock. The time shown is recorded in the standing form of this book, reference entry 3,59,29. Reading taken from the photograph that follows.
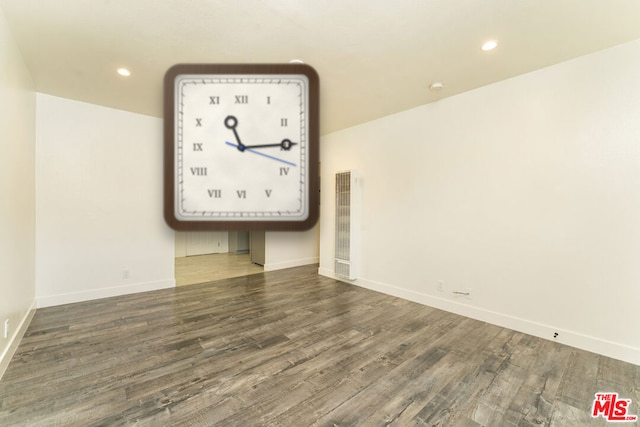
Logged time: 11,14,18
